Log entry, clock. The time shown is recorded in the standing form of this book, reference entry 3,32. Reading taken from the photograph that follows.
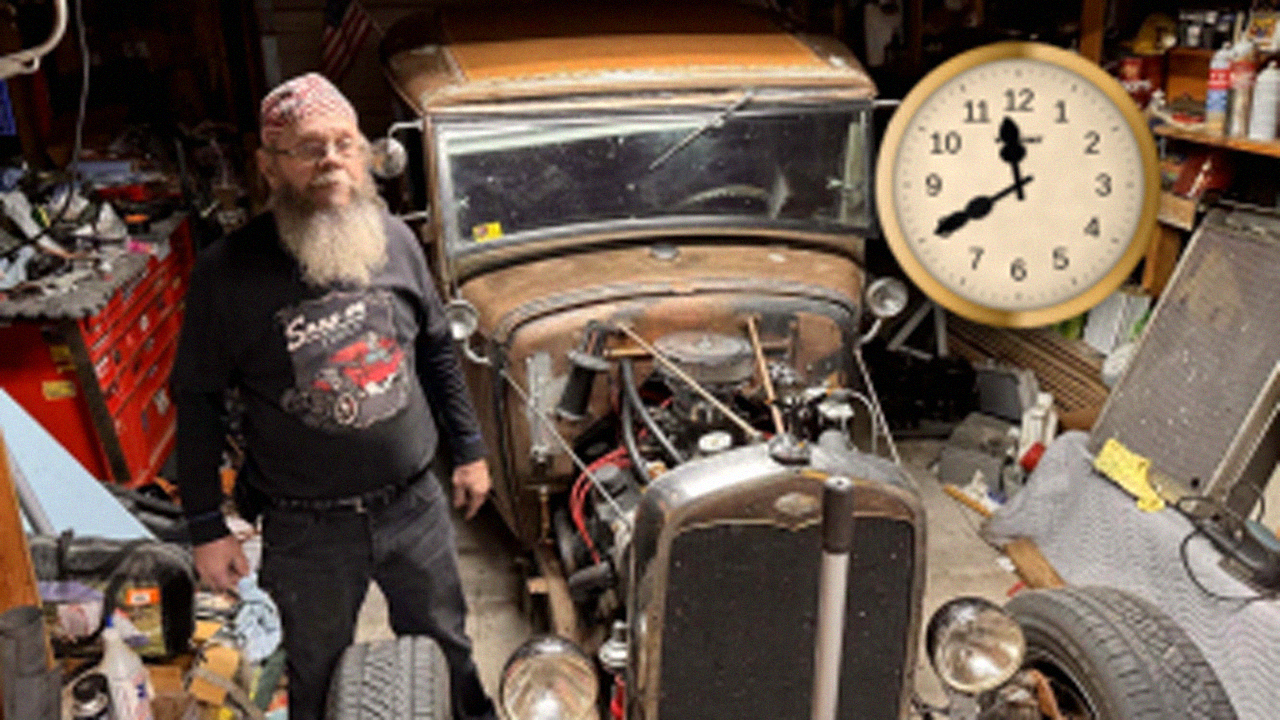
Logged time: 11,40
